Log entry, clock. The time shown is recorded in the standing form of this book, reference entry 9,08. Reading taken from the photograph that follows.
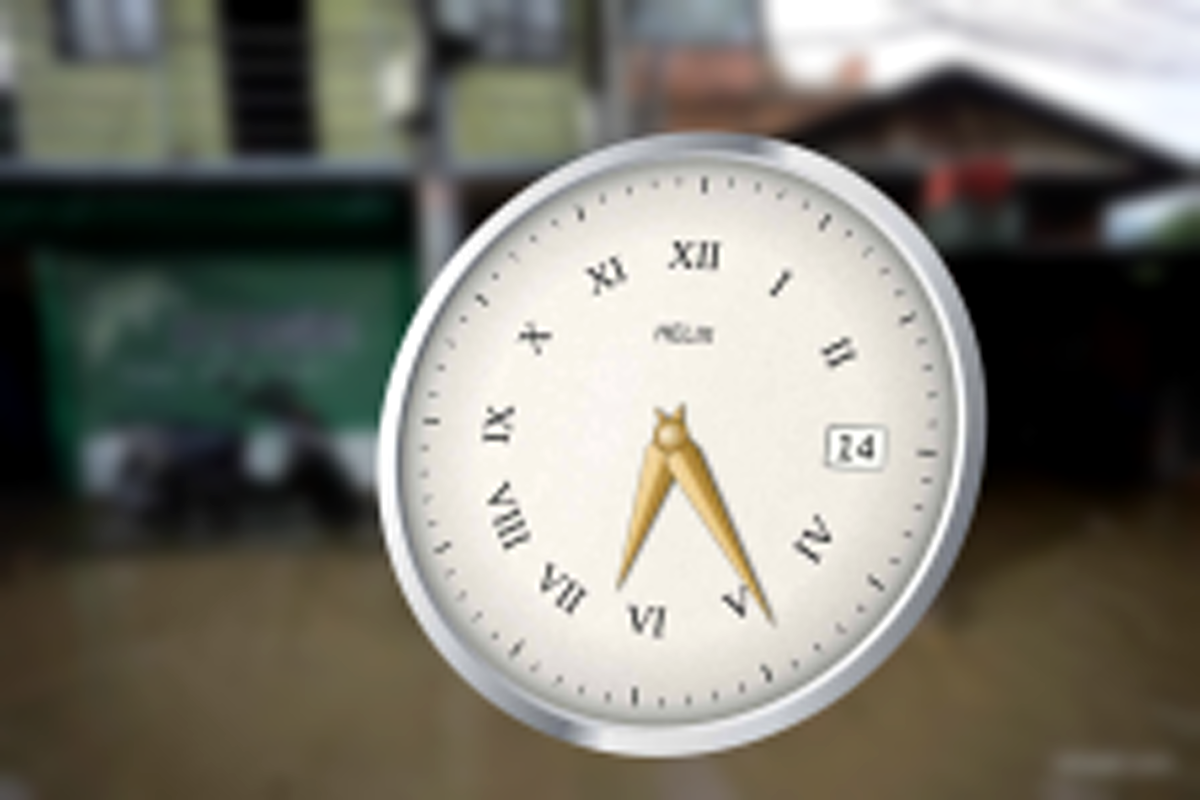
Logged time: 6,24
